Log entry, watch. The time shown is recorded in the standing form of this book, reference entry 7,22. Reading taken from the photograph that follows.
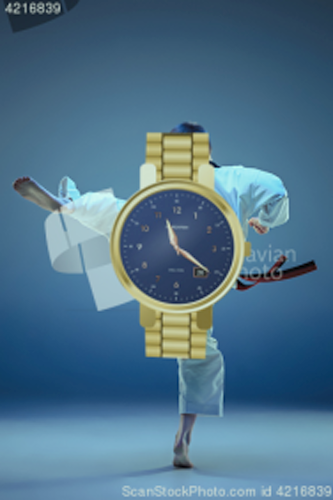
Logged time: 11,21
